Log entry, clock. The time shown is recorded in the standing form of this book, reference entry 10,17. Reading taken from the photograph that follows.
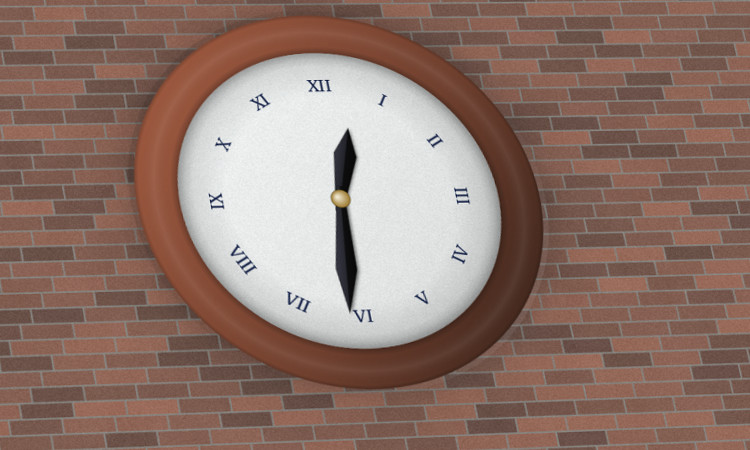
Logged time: 12,31
